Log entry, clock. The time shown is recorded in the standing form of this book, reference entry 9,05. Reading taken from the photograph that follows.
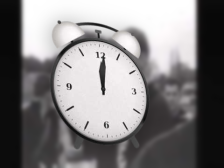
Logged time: 12,01
